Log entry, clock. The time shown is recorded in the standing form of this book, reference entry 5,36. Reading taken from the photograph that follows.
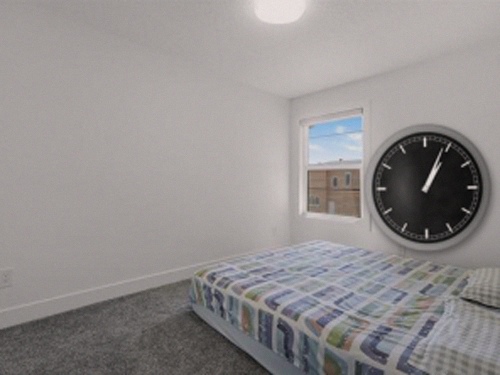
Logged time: 1,04
